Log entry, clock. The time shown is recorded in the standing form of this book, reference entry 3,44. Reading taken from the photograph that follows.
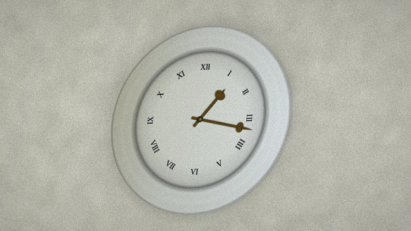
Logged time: 1,17
